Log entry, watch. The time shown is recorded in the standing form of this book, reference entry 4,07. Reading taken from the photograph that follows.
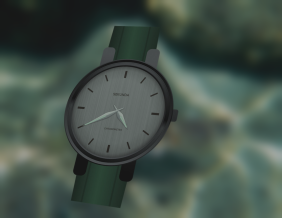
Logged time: 4,40
